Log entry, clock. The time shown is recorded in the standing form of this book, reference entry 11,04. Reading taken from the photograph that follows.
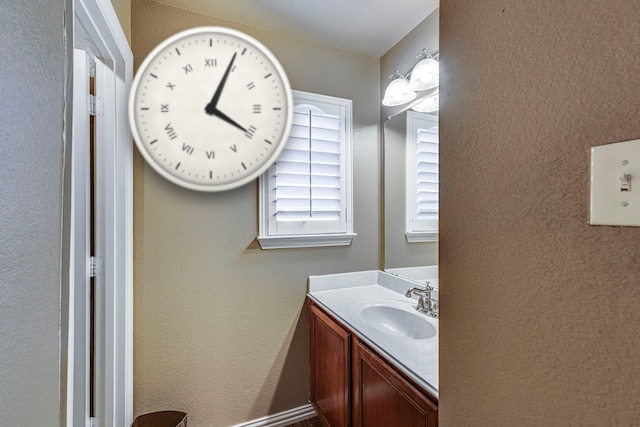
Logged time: 4,04
